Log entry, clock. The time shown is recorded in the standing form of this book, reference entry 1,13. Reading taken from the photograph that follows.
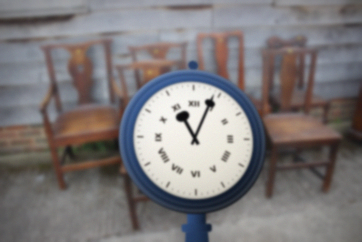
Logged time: 11,04
